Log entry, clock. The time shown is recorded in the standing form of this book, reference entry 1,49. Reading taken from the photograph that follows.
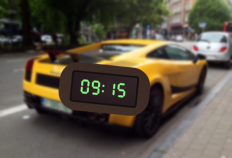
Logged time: 9,15
